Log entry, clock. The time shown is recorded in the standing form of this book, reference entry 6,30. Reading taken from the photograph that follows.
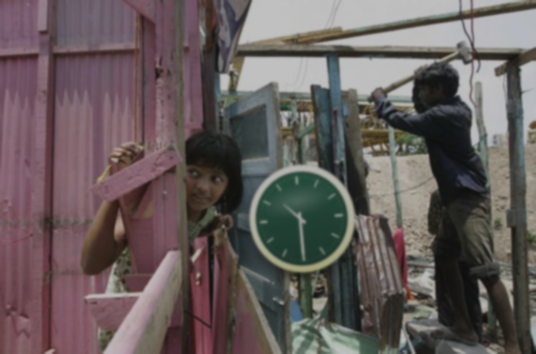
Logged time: 10,30
